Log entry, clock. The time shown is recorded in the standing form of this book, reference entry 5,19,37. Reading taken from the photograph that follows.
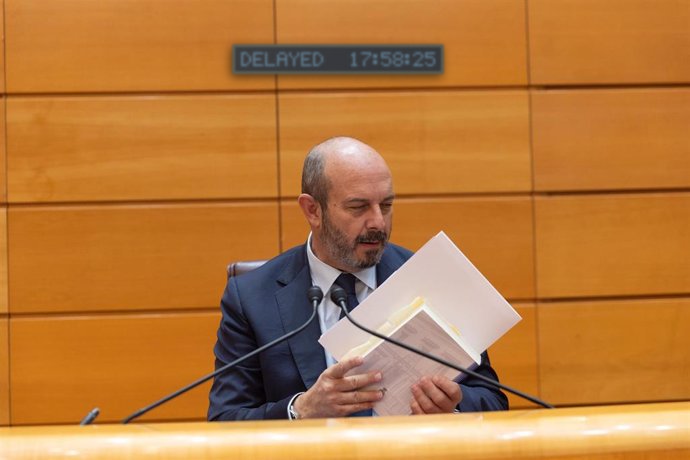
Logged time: 17,58,25
